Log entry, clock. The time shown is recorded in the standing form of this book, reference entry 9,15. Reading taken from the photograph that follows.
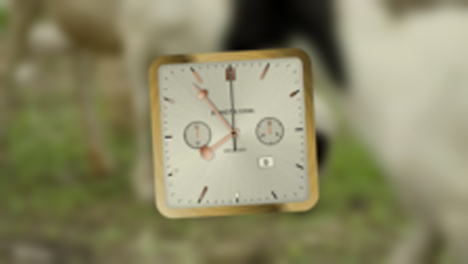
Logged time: 7,54
